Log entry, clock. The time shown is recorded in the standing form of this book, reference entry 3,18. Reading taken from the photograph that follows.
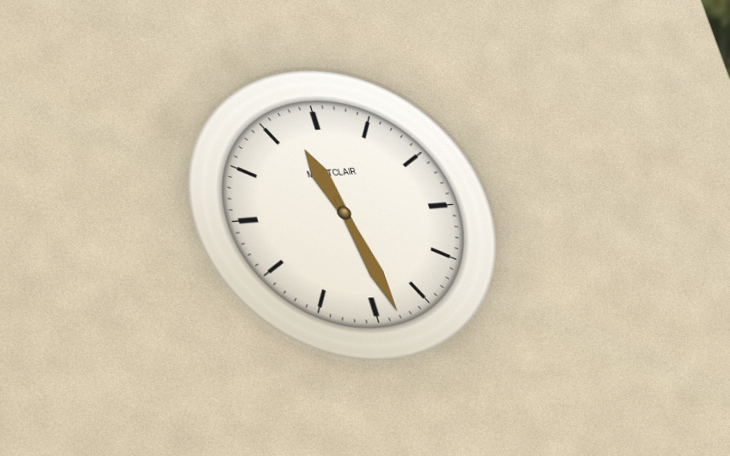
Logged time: 11,28
